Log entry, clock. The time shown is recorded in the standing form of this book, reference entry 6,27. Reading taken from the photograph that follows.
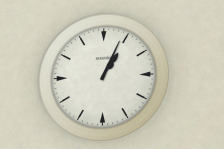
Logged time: 1,04
